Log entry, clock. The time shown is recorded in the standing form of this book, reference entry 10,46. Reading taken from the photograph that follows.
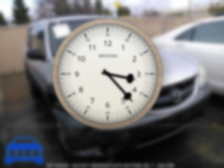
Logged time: 3,23
